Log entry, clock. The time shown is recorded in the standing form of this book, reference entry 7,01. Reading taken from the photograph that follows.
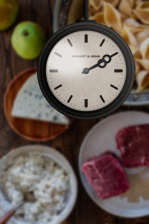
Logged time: 2,10
